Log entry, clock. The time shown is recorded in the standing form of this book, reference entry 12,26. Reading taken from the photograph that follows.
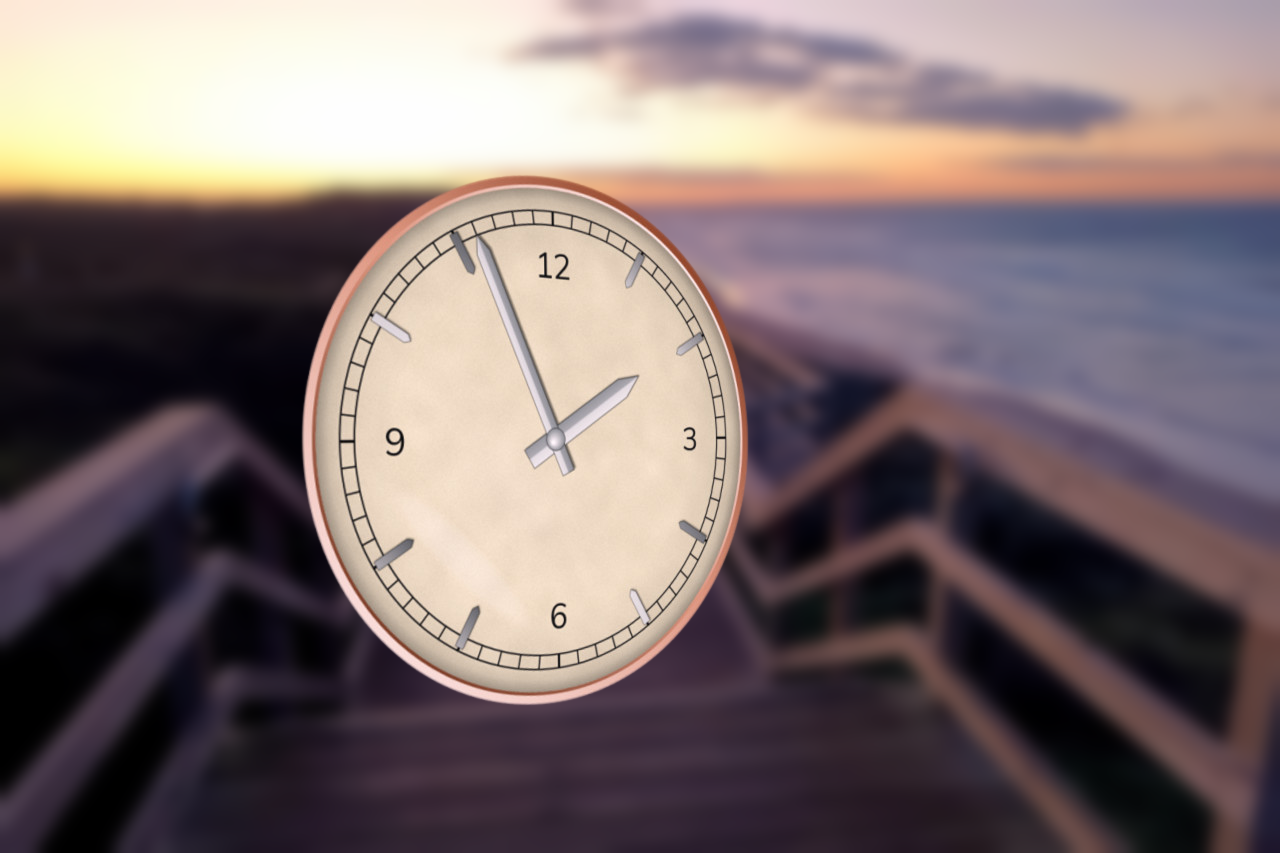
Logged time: 1,56
